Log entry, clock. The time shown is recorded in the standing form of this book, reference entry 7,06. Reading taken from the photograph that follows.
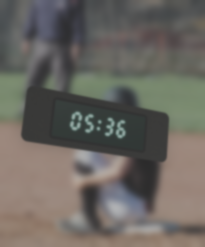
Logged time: 5,36
